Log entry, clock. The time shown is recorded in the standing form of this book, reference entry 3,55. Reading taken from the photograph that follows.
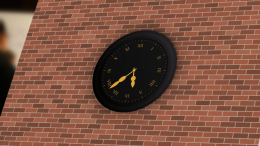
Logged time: 5,38
